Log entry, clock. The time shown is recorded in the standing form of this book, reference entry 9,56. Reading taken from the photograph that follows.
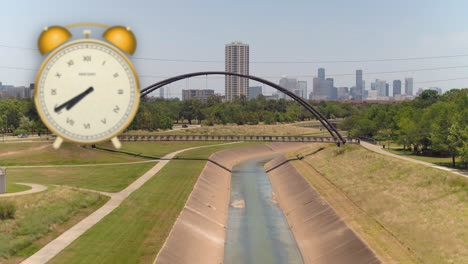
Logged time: 7,40
